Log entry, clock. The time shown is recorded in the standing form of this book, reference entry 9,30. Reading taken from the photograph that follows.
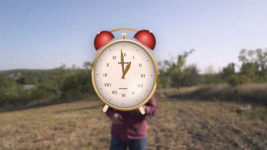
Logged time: 12,59
